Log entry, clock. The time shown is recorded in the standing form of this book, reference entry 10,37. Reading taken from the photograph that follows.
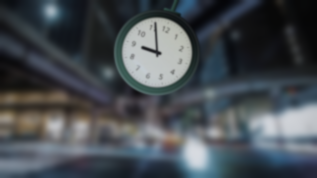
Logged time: 8,56
